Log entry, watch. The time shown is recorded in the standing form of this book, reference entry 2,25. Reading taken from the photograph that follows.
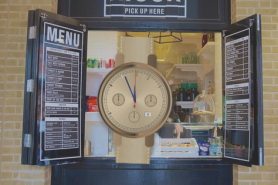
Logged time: 11,56
